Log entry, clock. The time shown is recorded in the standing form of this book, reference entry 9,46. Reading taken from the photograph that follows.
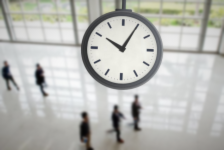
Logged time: 10,05
